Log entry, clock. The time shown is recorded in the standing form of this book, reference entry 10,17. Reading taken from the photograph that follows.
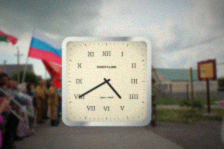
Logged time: 4,40
